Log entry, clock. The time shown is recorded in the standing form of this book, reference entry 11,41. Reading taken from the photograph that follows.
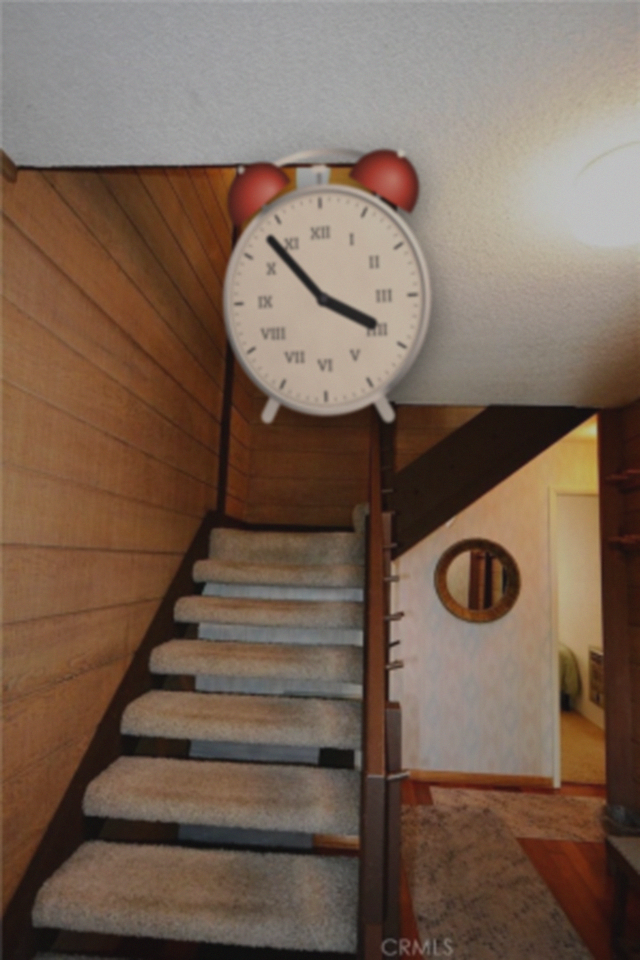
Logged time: 3,53
